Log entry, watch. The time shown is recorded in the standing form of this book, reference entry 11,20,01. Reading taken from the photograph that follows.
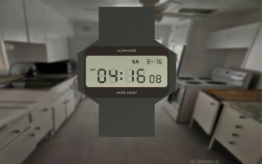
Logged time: 4,16,08
